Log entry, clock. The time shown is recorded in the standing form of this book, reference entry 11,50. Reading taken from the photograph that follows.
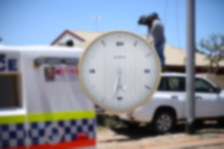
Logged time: 5,32
